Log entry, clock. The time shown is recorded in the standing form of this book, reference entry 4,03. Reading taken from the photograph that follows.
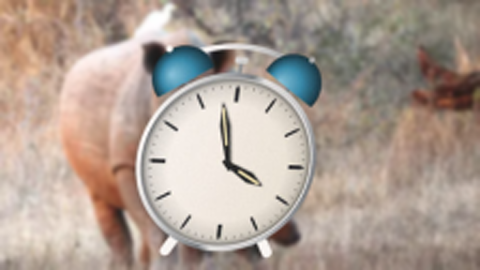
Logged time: 3,58
